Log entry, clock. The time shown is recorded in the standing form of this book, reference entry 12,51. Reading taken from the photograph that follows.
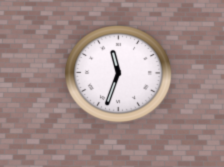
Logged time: 11,33
